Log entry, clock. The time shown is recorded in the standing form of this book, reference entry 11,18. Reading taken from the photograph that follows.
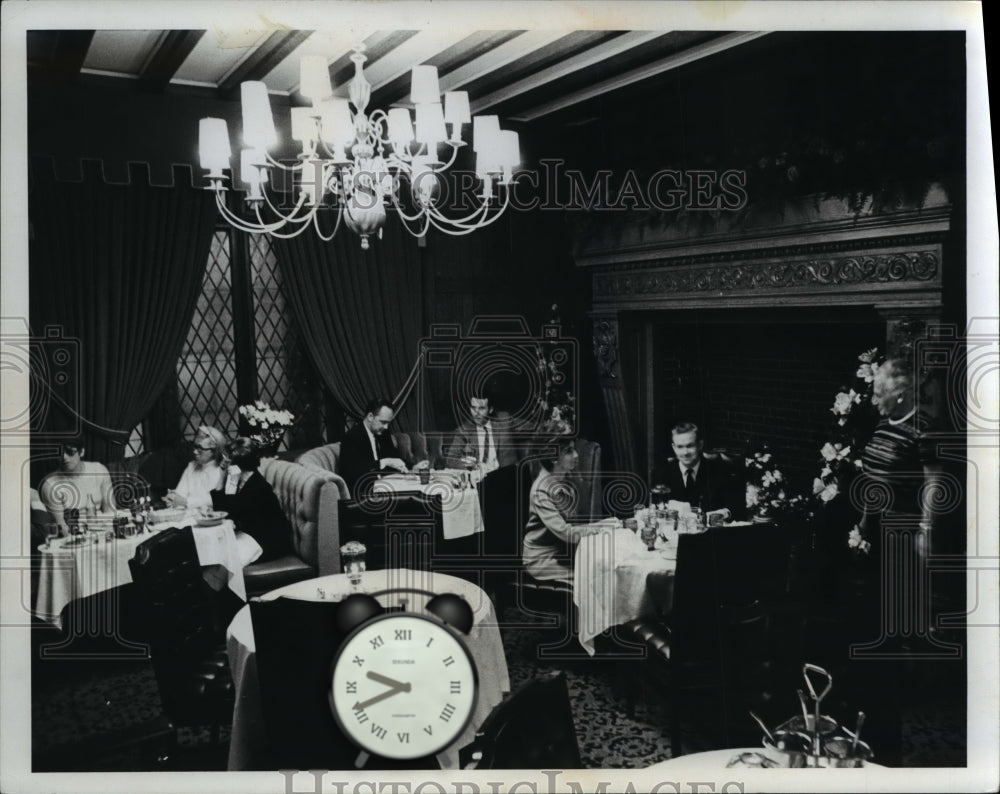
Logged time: 9,41
